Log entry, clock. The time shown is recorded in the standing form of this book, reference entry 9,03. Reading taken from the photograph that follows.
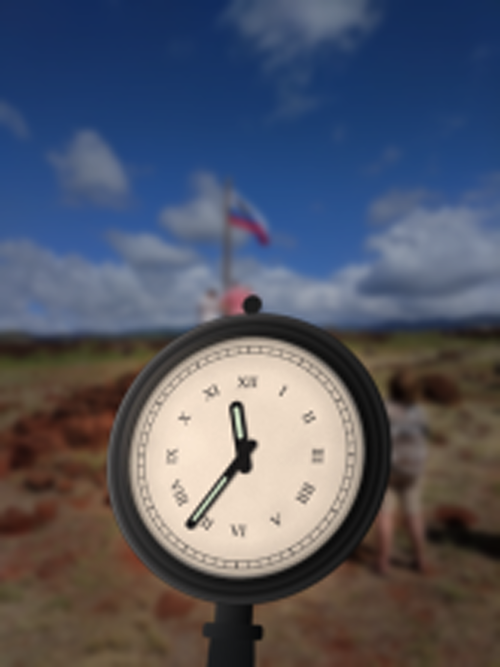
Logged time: 11,36
